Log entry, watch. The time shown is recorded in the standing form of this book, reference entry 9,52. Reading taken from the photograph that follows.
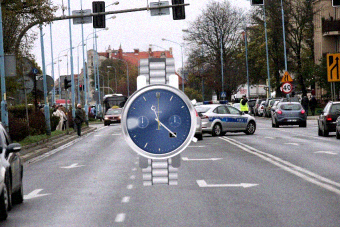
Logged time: 11,22
